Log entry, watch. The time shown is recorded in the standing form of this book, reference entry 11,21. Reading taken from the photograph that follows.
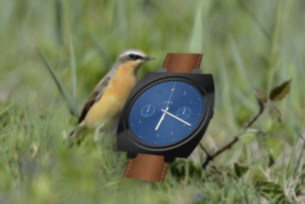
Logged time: 6,19
